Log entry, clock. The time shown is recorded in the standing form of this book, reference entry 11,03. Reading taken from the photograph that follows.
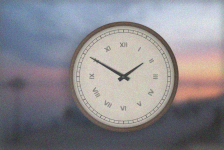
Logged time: 1,50
